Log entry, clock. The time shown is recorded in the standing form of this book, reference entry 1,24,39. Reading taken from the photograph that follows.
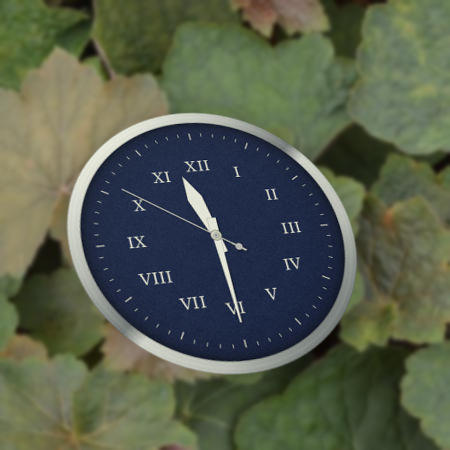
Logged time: 11,29,51
